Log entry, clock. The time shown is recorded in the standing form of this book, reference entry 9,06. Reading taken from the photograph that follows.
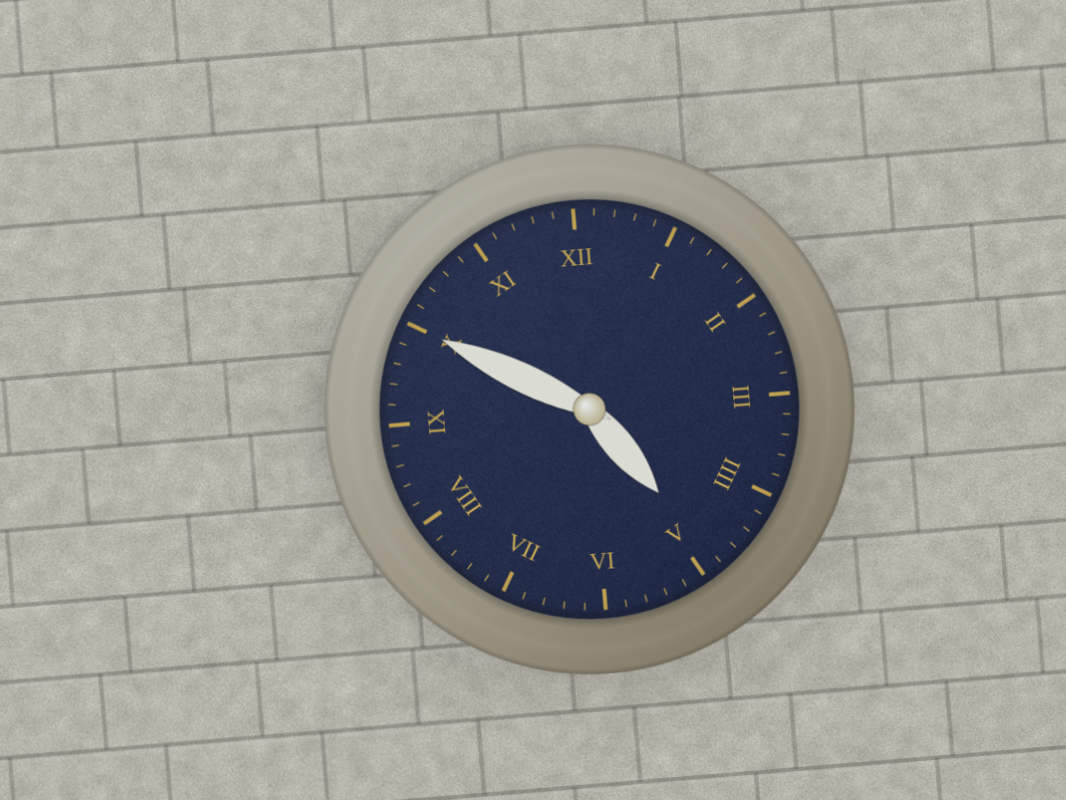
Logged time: 4,50
